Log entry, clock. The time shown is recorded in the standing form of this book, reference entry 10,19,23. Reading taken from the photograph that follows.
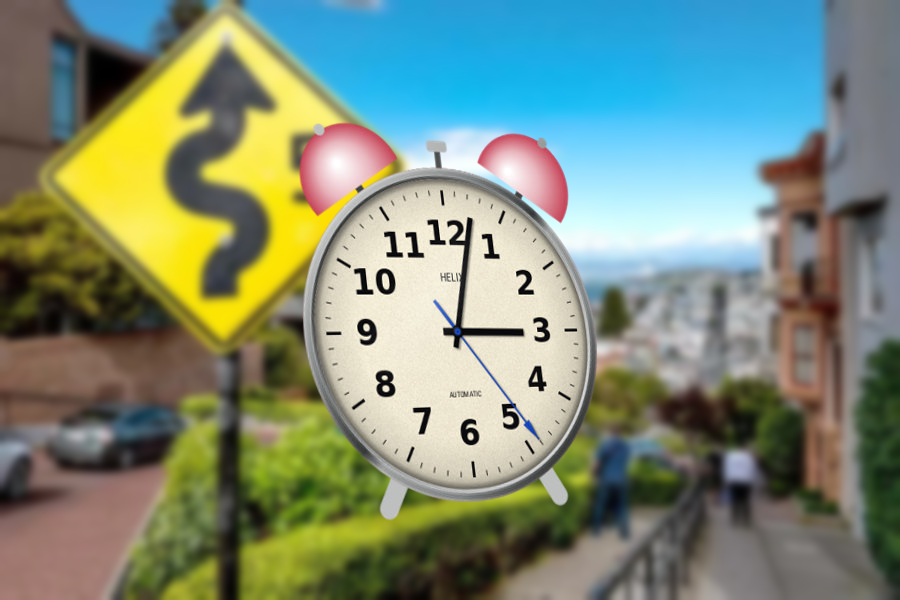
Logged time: 3,02,24
